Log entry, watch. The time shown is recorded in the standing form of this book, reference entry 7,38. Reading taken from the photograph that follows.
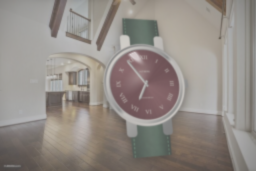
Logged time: 6,54
